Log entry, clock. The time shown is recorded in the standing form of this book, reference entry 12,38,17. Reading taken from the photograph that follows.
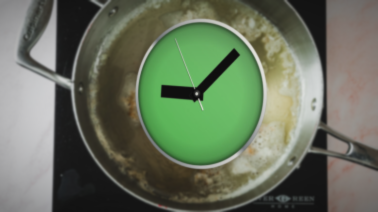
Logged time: 9,07,56
